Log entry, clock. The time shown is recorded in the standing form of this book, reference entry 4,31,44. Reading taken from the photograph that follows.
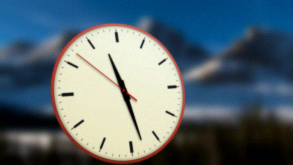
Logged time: 11,27,52
